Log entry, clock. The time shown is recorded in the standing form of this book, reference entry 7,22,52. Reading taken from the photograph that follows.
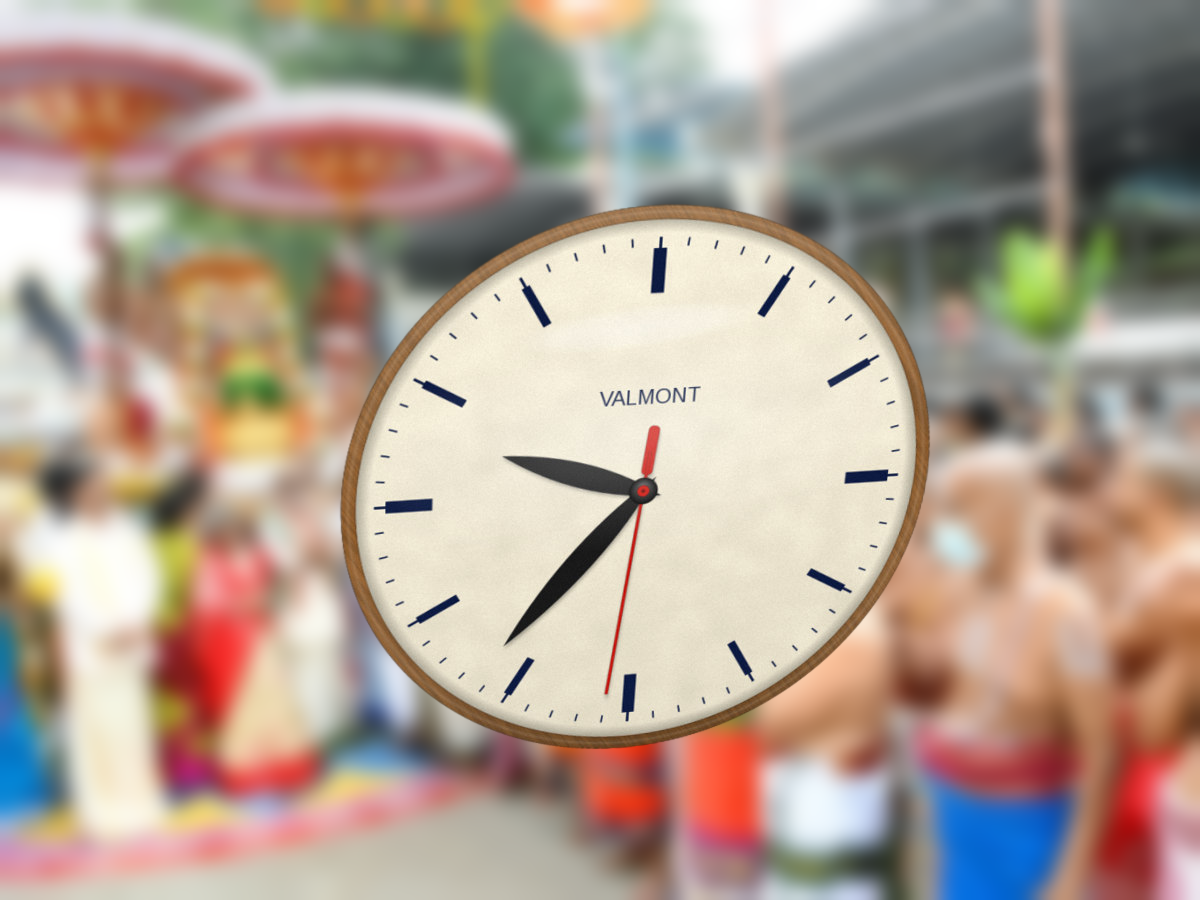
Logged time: 9,36,31
